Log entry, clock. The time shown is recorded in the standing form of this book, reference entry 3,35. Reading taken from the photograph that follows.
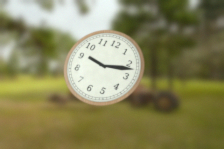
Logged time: 9,12
